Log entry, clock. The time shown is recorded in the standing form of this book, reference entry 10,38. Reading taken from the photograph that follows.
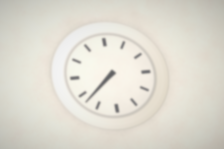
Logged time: 7,38
